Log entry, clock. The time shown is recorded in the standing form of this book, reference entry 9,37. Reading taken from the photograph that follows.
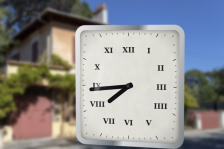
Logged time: 7,44
